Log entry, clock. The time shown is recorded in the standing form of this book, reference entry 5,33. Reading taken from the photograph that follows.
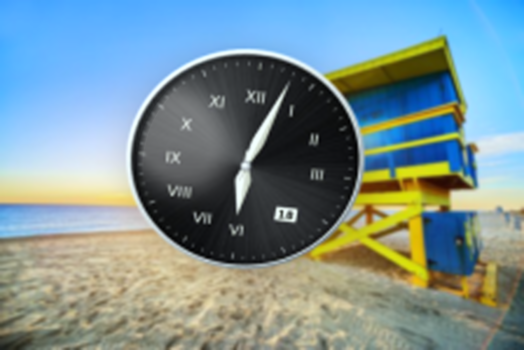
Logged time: 6,03
